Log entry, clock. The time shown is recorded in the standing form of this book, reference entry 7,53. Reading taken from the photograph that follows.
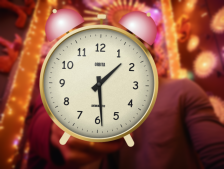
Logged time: 1,29
